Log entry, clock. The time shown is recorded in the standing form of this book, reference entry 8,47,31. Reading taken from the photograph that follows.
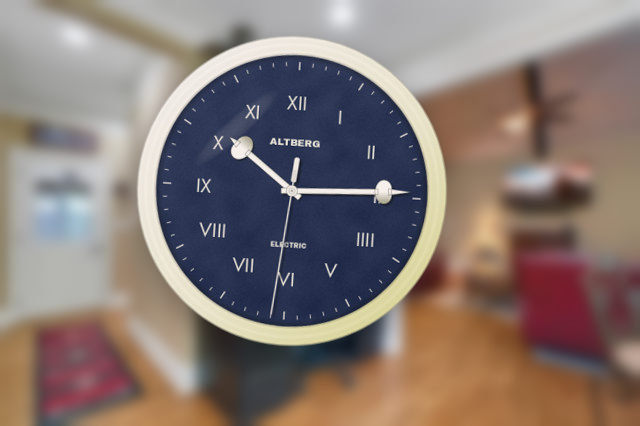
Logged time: 10,14,31
